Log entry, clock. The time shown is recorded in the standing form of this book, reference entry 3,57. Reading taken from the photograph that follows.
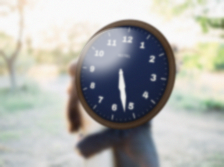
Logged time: 5,27
